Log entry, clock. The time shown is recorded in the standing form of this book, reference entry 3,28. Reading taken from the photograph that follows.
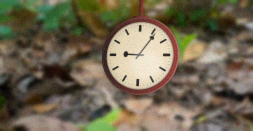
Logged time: 9,06
